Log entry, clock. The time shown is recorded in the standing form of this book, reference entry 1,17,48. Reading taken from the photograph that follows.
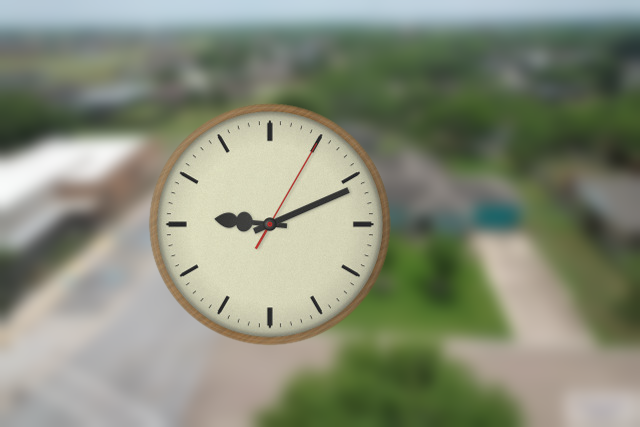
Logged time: 9,11,05
